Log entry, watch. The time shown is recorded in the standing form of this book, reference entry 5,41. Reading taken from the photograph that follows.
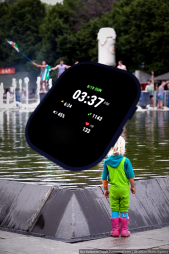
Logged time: 3,37
